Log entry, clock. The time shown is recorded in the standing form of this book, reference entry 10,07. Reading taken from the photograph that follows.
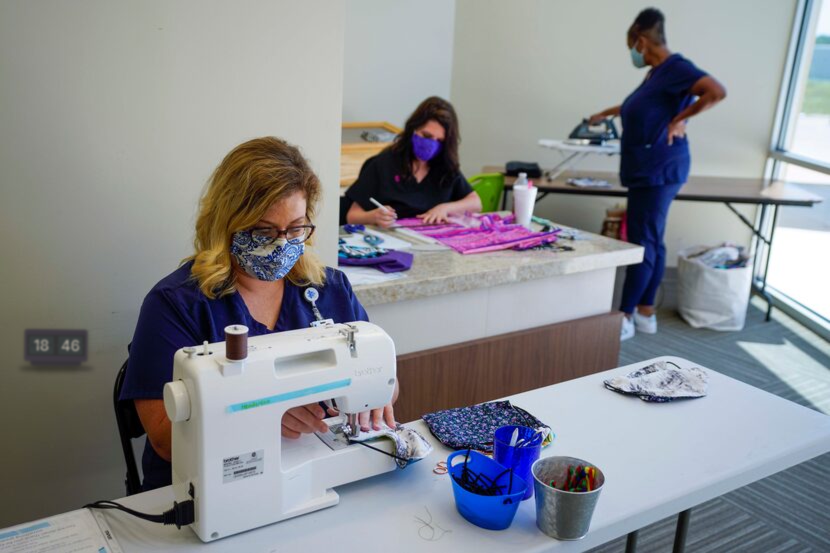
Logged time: 18,46
